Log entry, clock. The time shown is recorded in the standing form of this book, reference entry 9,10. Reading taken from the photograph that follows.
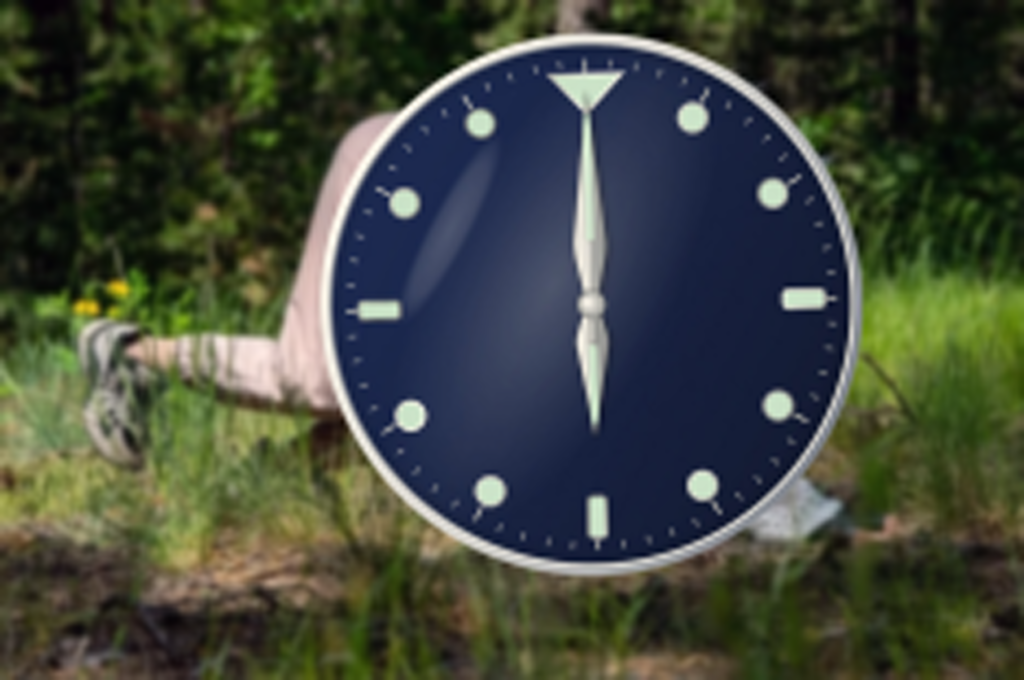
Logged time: 6,00
